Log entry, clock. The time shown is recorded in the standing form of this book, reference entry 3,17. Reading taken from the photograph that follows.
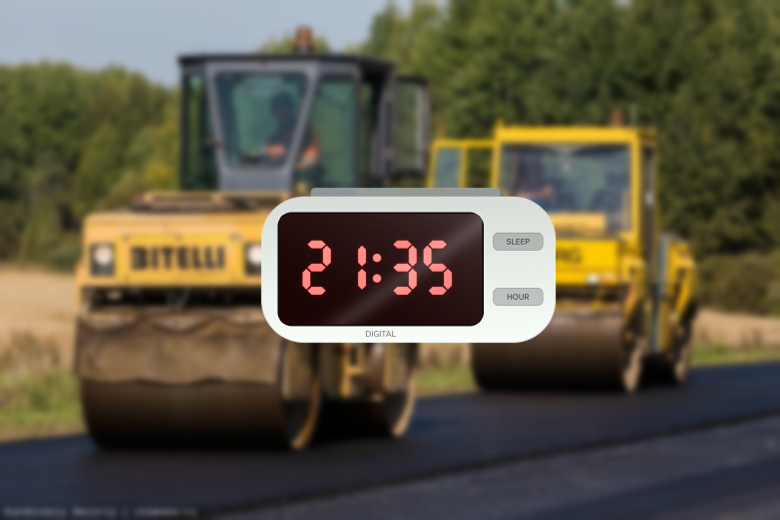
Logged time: 21,35
